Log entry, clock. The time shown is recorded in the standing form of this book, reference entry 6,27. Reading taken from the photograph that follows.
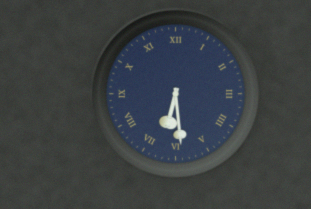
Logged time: 6,29
